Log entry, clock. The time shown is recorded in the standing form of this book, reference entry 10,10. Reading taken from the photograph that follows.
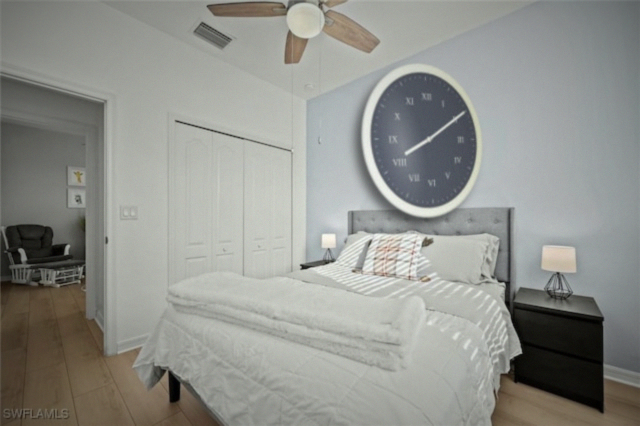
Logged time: 8,10
